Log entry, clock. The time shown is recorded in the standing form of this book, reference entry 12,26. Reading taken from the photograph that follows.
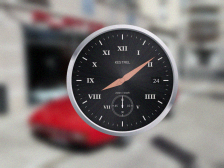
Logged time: 8,09
